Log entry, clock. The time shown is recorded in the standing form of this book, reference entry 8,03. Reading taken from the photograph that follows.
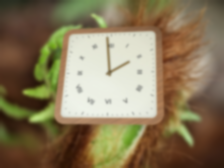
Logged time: 1,59
